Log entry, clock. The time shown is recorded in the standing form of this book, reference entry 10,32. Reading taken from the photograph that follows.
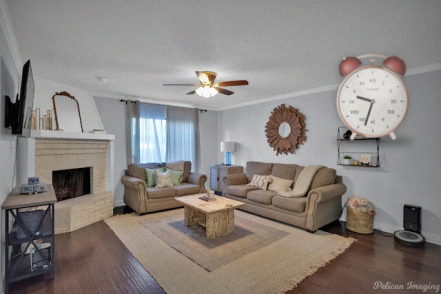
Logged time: 9,33
